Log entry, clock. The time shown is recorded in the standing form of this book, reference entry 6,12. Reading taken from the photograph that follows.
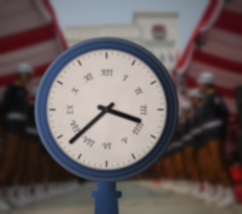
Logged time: 3,38
